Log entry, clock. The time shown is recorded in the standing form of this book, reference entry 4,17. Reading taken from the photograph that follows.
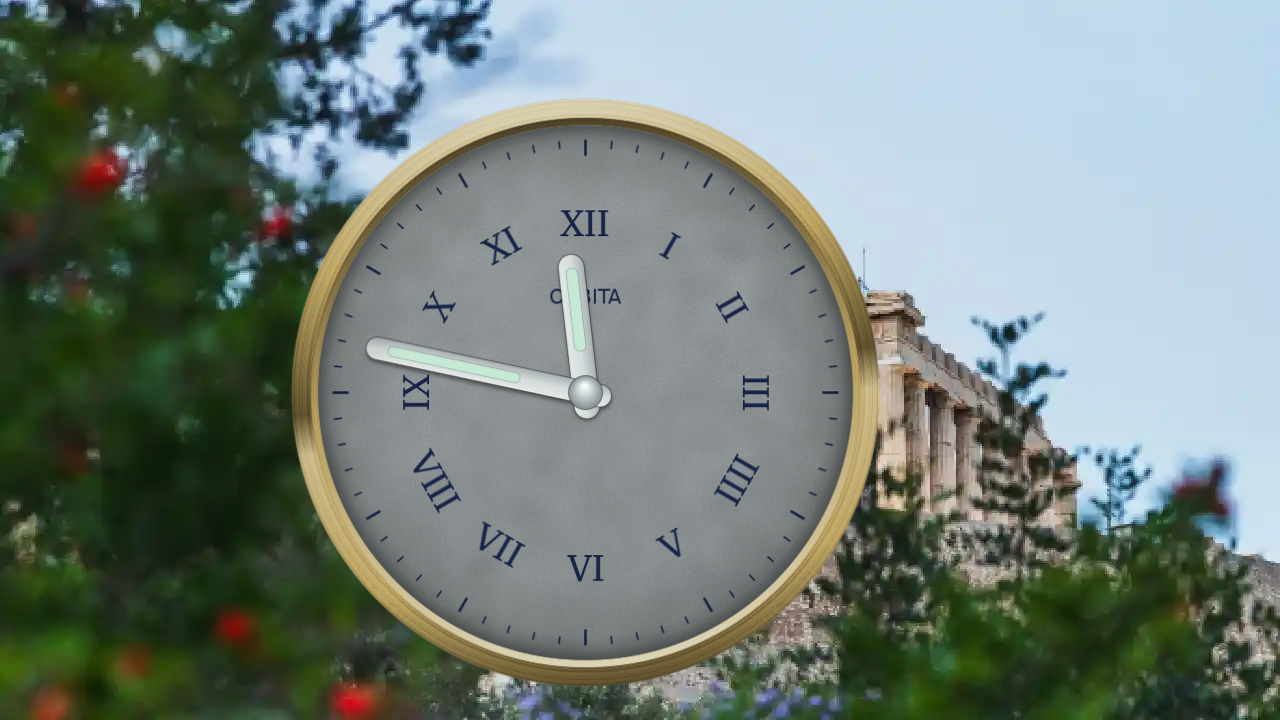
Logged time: 11,47
